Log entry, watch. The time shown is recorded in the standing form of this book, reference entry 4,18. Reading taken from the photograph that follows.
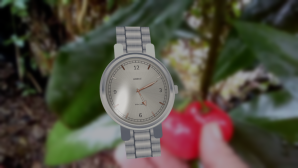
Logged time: 5,11
